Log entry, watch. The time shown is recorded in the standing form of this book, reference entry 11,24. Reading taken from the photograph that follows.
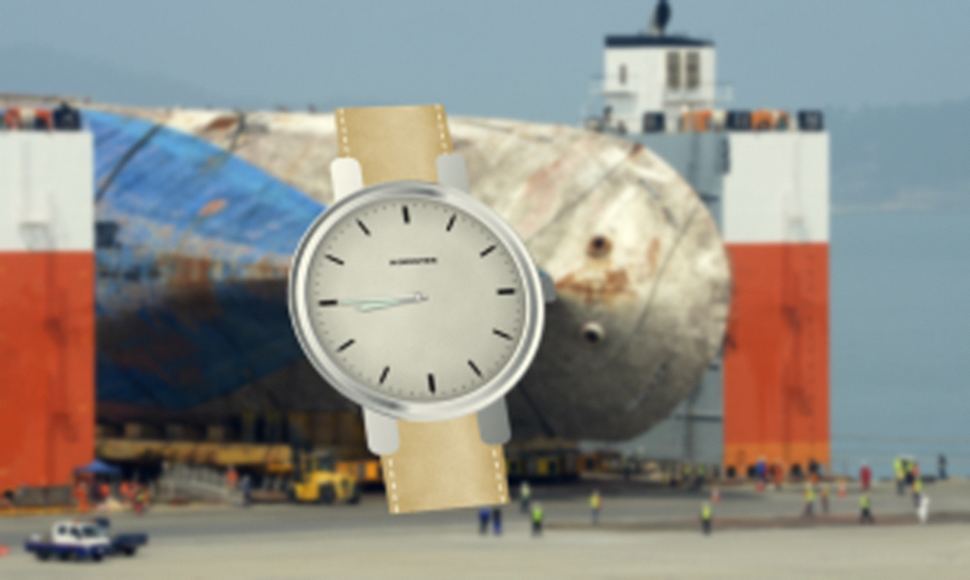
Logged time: 8,45
